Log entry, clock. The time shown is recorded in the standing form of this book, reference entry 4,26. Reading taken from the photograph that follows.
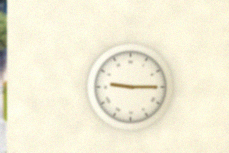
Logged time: 9,15
